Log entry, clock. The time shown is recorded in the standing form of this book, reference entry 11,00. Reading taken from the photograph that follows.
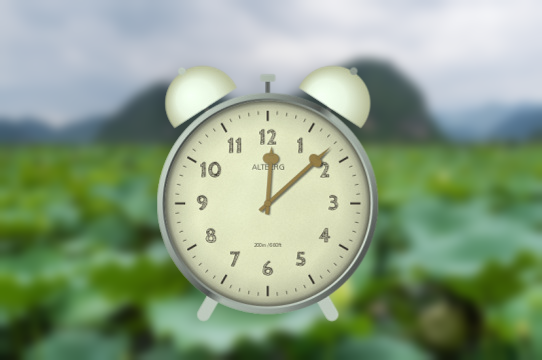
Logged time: 12,08
